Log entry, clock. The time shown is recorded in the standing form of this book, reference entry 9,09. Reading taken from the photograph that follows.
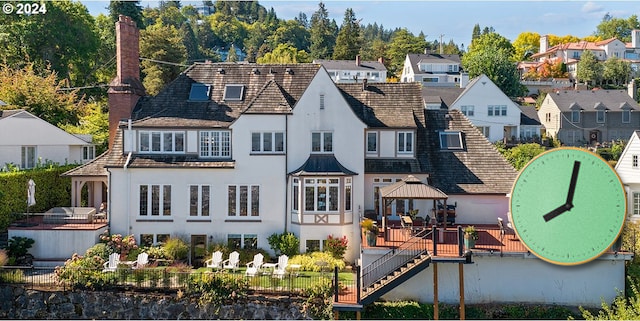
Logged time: 8,02
